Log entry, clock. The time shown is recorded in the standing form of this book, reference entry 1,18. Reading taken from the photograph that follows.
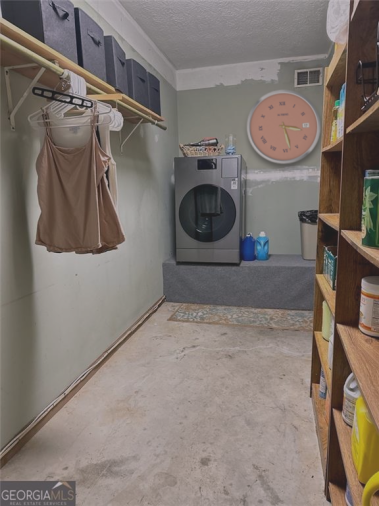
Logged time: 3,28
